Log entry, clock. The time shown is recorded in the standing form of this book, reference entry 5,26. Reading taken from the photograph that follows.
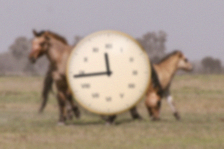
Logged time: 11,44
